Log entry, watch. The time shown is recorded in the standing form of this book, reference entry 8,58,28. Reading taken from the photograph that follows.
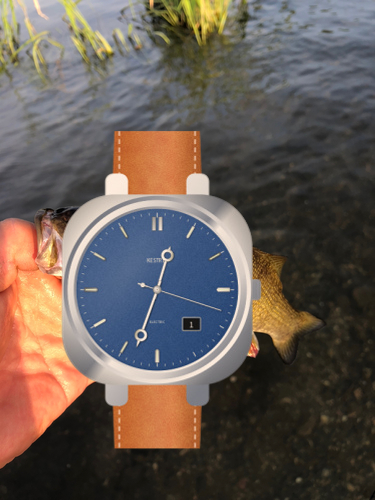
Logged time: 12,33,18
